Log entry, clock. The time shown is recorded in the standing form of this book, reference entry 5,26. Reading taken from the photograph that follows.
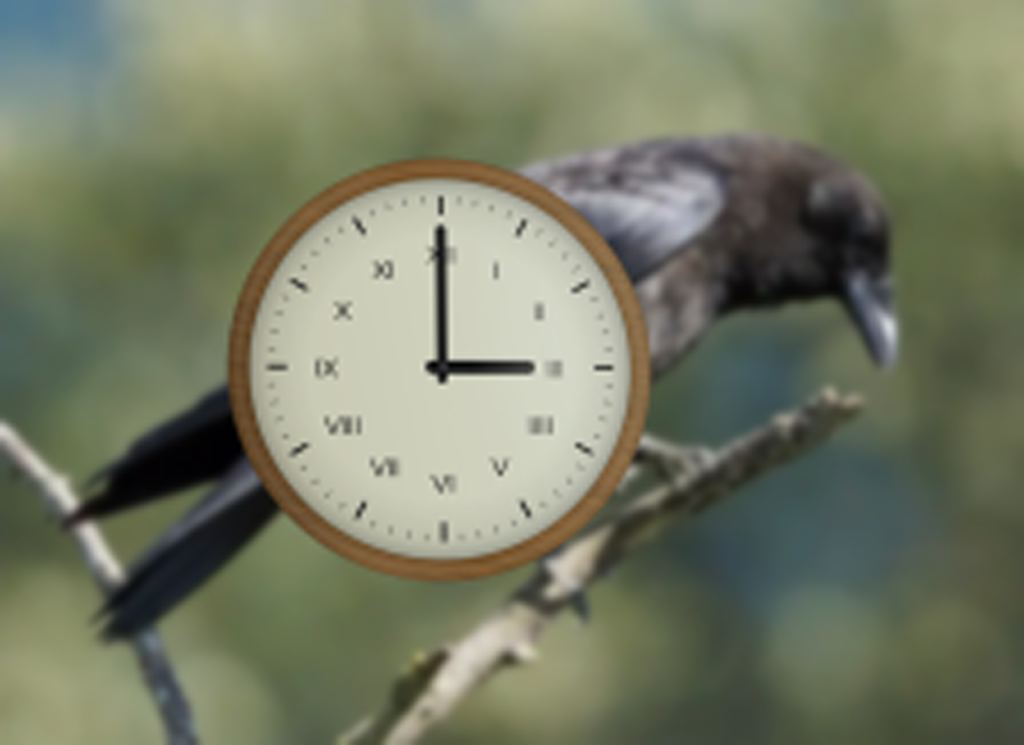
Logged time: 3,00
